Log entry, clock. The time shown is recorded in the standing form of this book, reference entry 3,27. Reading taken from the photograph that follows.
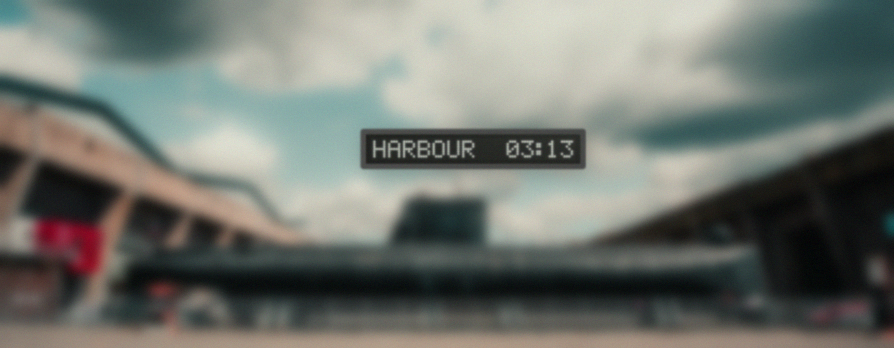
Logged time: 3,13
